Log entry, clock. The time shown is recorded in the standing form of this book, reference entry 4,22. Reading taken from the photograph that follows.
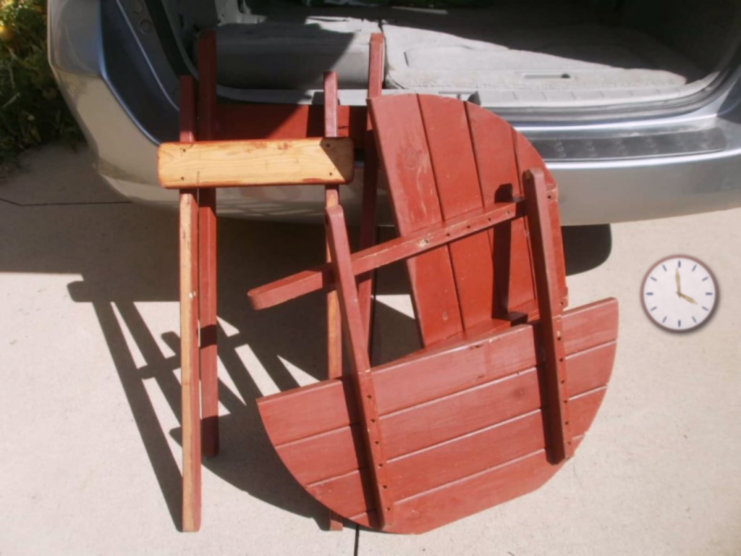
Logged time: 3,59
